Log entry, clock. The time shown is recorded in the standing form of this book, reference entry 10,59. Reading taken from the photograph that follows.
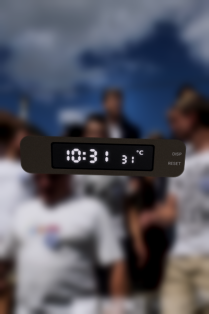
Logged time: 10,31
